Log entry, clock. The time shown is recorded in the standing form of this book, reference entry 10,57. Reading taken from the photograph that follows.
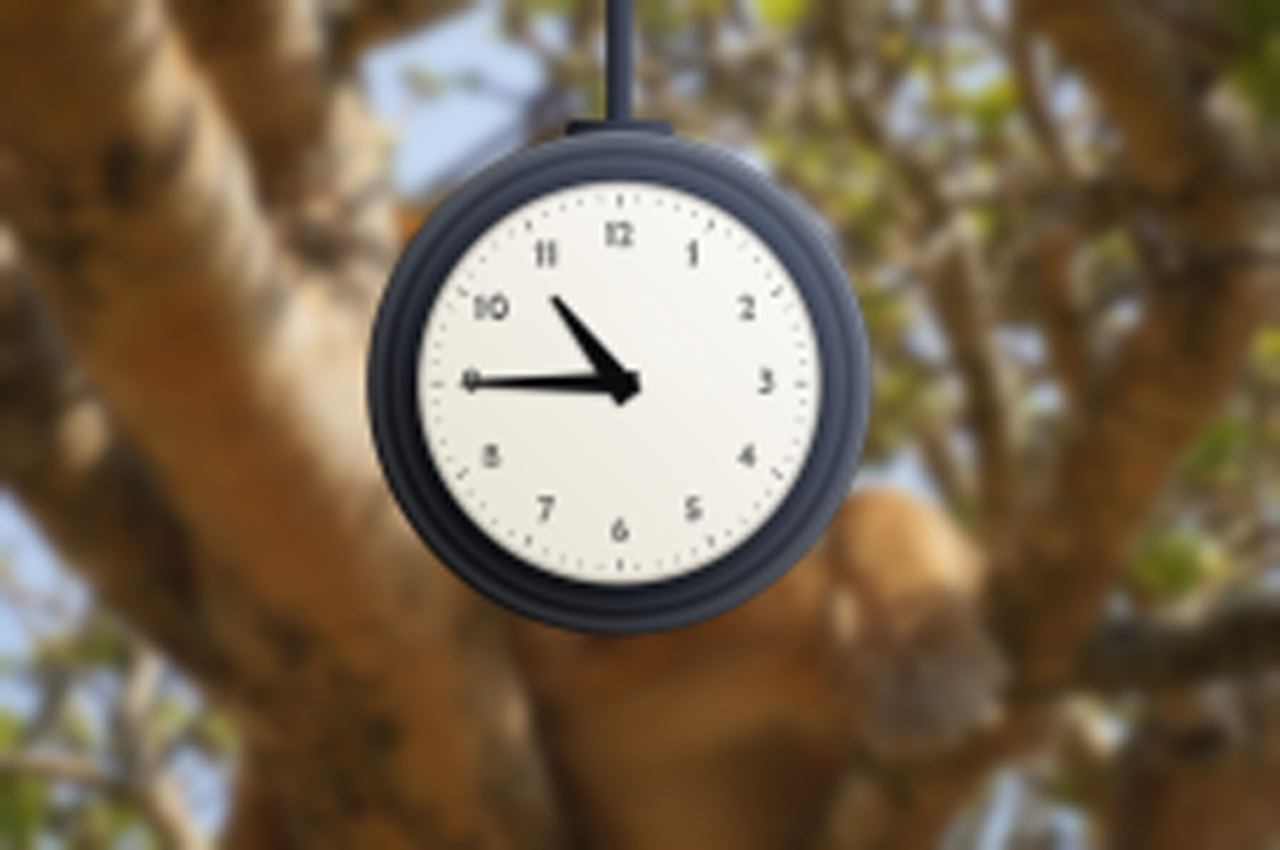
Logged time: 10,45
